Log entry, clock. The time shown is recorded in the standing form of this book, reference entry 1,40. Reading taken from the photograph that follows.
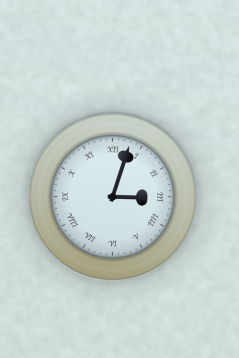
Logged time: 3,03
